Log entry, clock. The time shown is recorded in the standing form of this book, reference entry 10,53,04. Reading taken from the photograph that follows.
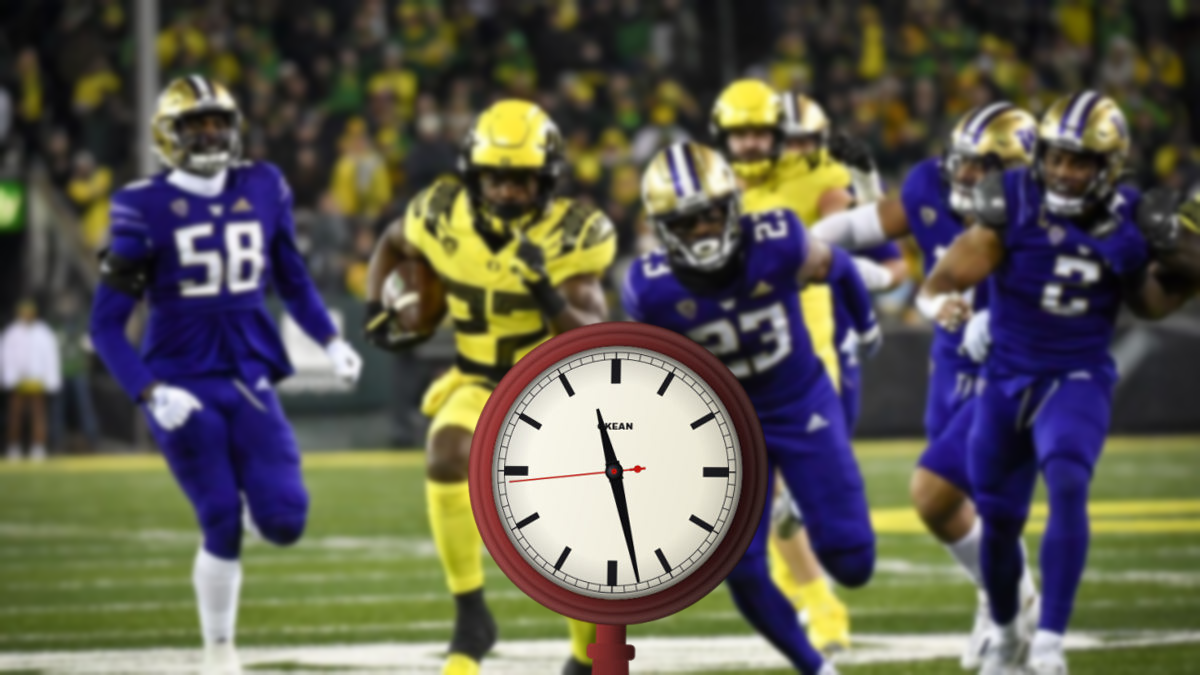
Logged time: 11,27,44
